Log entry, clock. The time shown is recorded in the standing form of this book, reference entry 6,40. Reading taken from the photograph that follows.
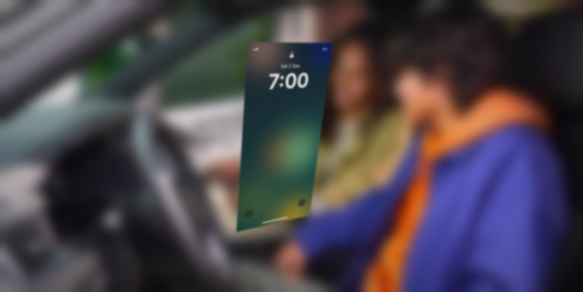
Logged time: 7,00
